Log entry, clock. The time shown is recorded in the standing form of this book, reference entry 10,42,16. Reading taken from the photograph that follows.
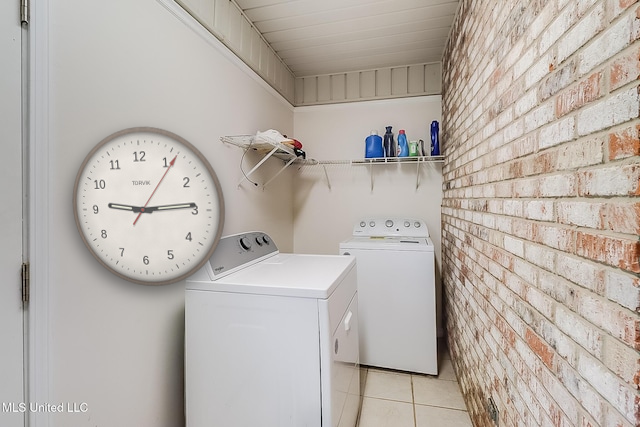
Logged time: 9,14,06
